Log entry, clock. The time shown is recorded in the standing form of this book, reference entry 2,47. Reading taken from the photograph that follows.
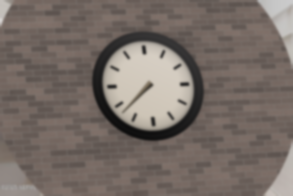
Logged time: 7,38
